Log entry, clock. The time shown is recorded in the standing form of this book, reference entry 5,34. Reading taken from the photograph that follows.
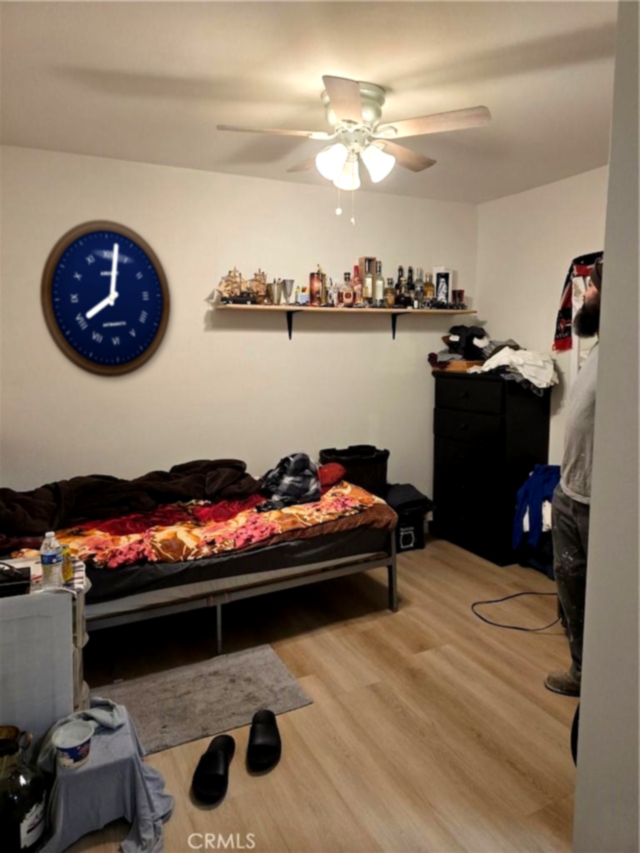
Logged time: 8,02
